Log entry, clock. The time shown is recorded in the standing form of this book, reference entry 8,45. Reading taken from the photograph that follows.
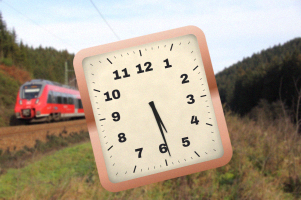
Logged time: 5,29
